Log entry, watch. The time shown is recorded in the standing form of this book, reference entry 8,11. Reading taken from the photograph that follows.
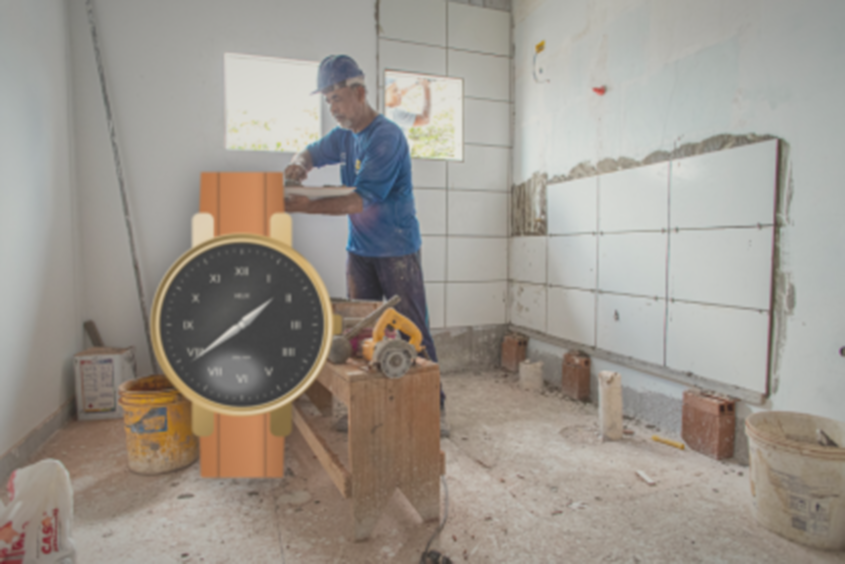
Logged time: 1,39
